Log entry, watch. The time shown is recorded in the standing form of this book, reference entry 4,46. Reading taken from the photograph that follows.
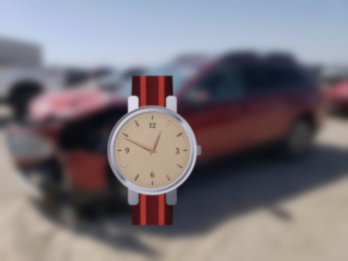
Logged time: 12,49
